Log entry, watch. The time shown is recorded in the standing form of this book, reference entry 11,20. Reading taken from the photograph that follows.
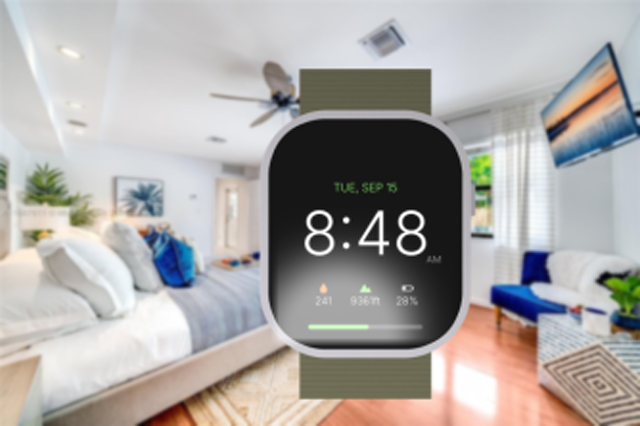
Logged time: 8,48
